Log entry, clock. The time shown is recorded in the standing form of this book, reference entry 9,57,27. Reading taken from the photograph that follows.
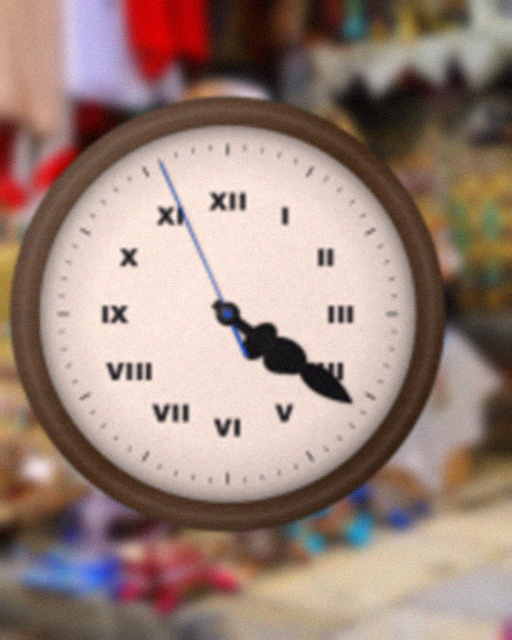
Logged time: 4,20,56
